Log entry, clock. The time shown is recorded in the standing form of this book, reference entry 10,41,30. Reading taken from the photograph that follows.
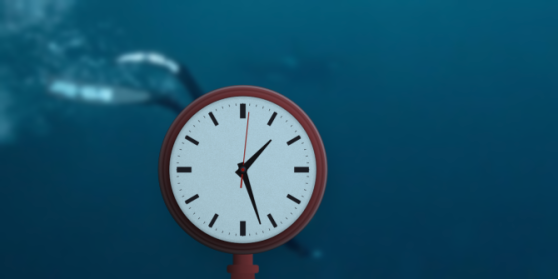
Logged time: 1,27,01
